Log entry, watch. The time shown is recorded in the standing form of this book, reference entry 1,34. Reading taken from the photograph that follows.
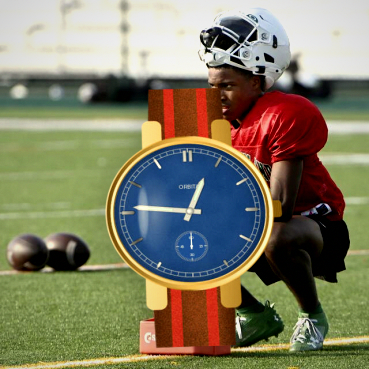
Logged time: 12,46
